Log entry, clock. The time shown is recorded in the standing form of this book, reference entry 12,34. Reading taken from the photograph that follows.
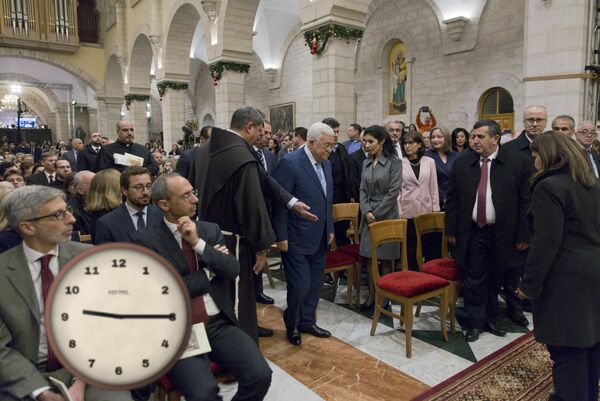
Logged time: 9,15
